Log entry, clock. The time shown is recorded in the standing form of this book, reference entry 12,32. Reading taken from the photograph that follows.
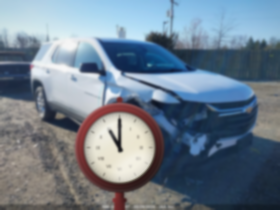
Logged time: 11,00
